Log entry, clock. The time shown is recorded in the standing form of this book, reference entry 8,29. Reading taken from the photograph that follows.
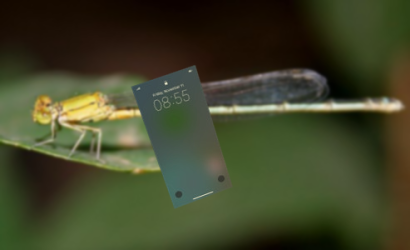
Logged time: 8,55
